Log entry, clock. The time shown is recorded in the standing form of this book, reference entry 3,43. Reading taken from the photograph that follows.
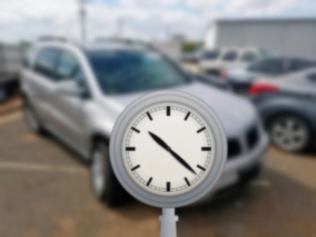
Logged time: 10,22
